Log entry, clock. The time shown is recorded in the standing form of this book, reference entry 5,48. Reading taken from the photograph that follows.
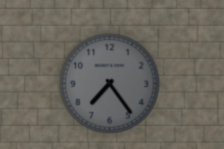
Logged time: 7,24
